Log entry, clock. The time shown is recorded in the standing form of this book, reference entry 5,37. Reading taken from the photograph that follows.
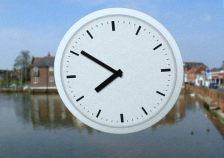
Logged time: 7,51
